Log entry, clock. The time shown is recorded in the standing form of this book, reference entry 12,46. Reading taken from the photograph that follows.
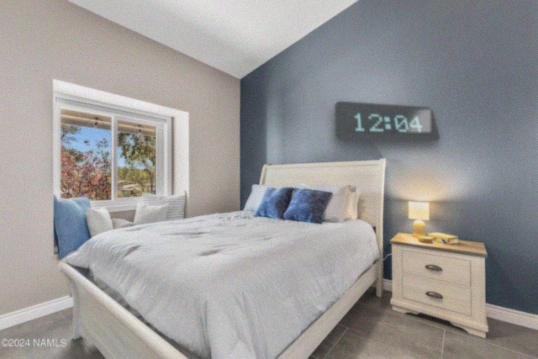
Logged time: 12,04
